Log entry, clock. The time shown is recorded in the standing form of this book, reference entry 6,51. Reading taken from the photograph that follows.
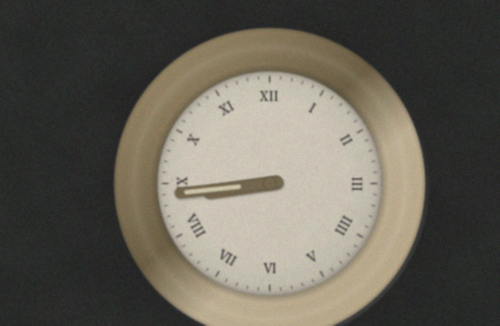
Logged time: 8,44
